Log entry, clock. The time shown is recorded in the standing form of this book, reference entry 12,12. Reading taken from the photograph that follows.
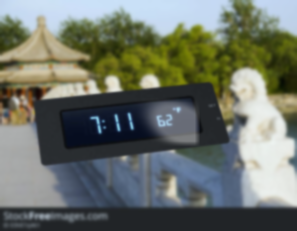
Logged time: 7,11
